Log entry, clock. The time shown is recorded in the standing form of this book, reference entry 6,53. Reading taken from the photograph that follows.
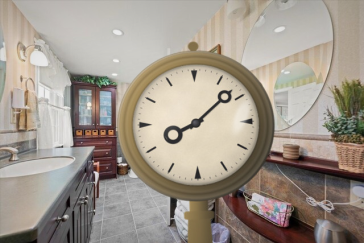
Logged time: 8,08
